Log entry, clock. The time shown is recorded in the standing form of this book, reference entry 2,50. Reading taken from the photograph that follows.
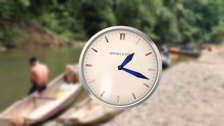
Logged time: 1,18
